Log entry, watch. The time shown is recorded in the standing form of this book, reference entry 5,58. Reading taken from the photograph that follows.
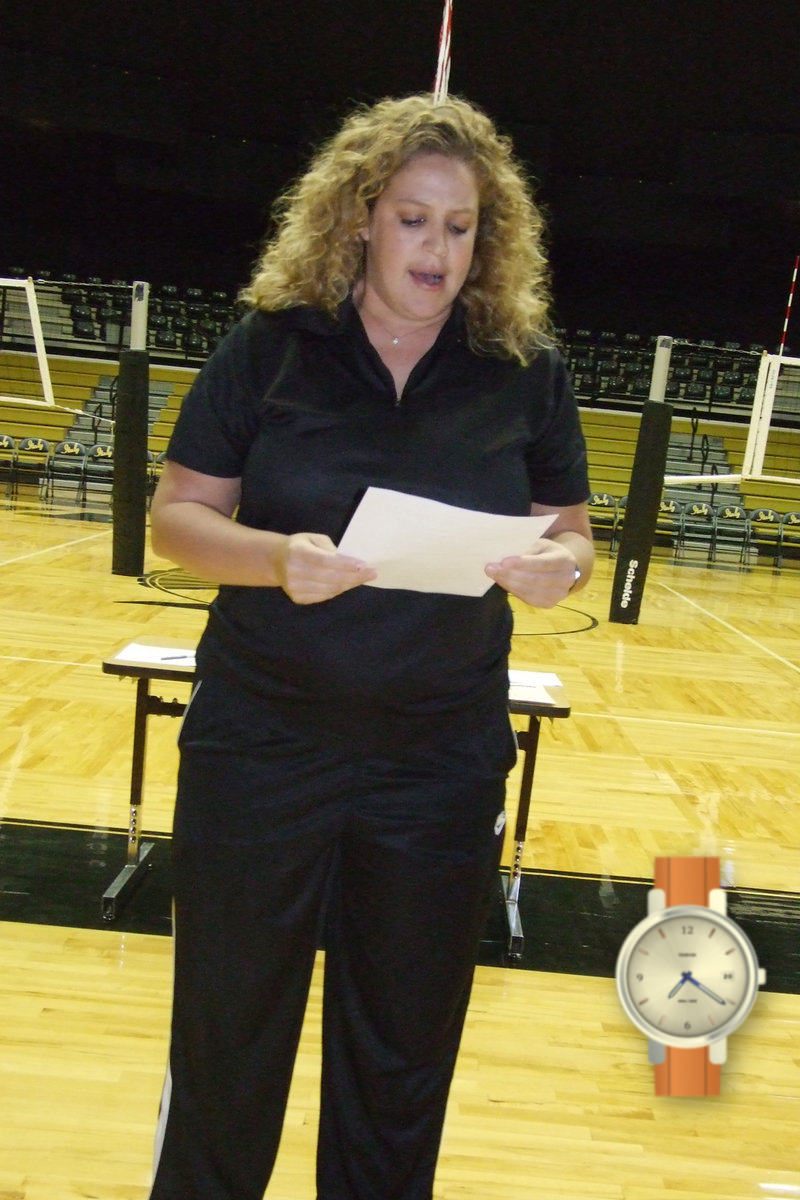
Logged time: 7,21
